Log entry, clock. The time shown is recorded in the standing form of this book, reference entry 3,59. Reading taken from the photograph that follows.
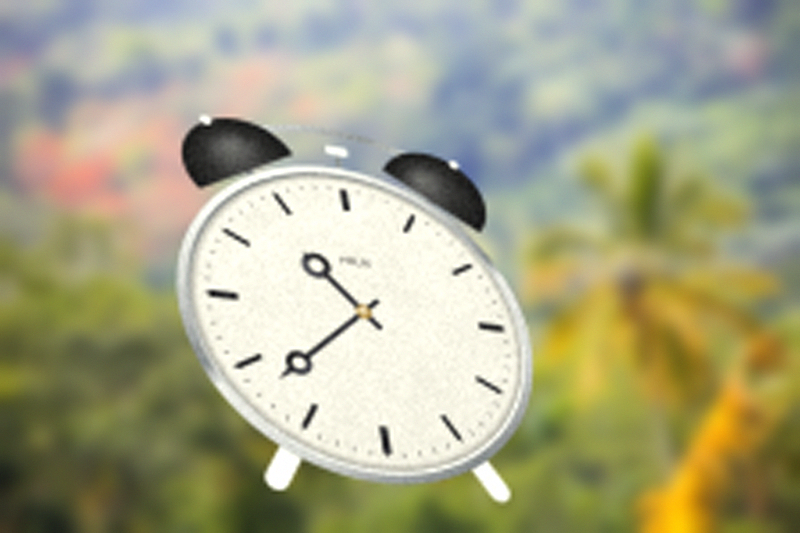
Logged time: 10,38
